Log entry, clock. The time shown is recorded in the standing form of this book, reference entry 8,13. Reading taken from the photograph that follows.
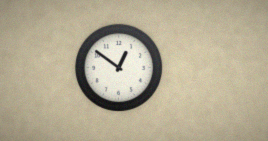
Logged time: 12,51
